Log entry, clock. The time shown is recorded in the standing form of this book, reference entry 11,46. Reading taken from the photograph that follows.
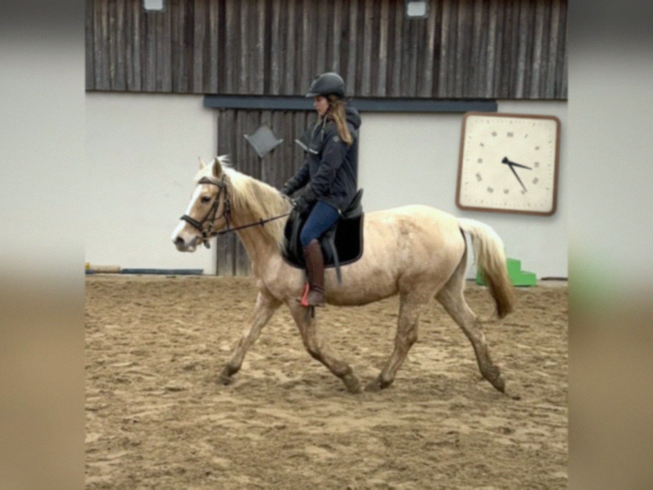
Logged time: 3,24
